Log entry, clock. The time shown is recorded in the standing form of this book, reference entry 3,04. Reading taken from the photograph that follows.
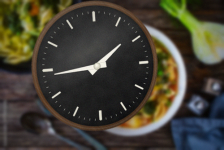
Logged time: 1,44
